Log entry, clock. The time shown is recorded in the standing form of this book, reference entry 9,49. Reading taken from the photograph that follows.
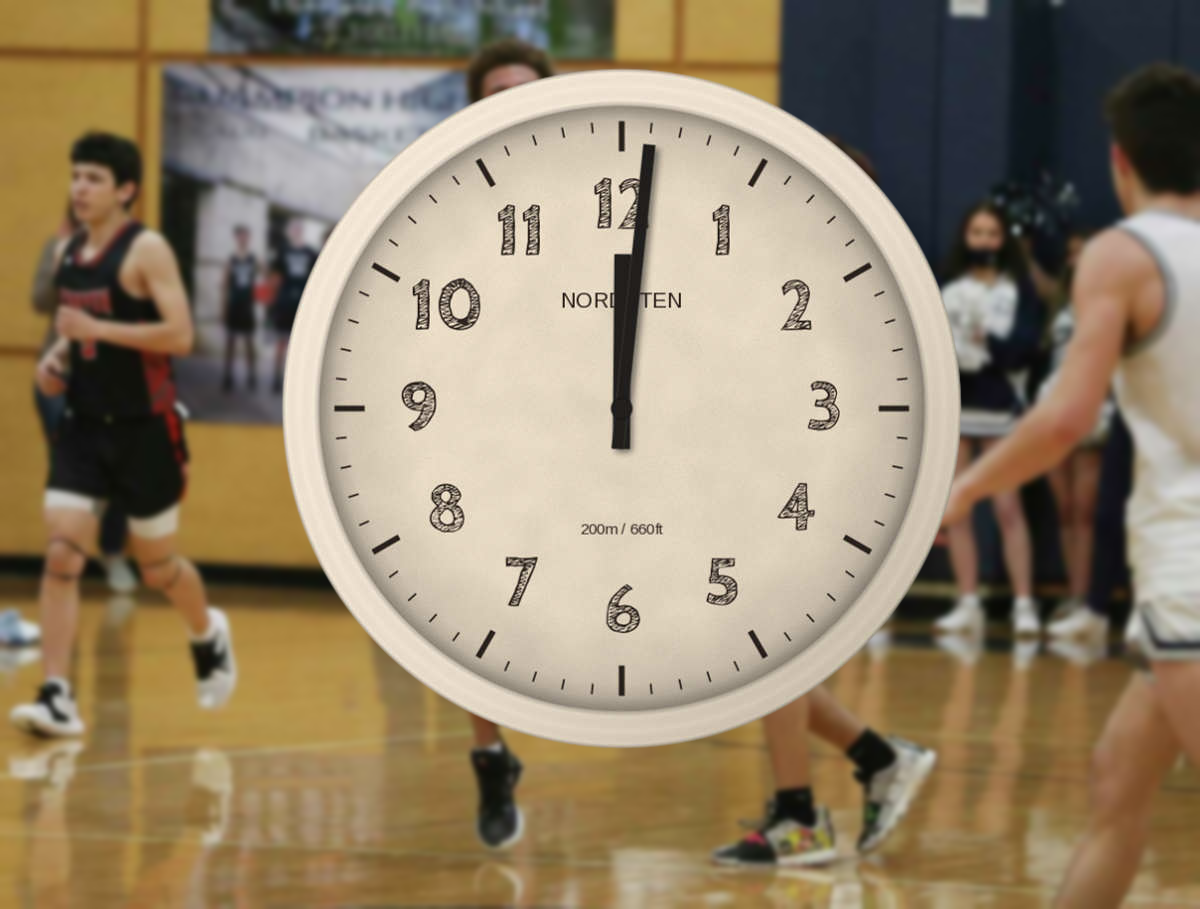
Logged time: 12,01
